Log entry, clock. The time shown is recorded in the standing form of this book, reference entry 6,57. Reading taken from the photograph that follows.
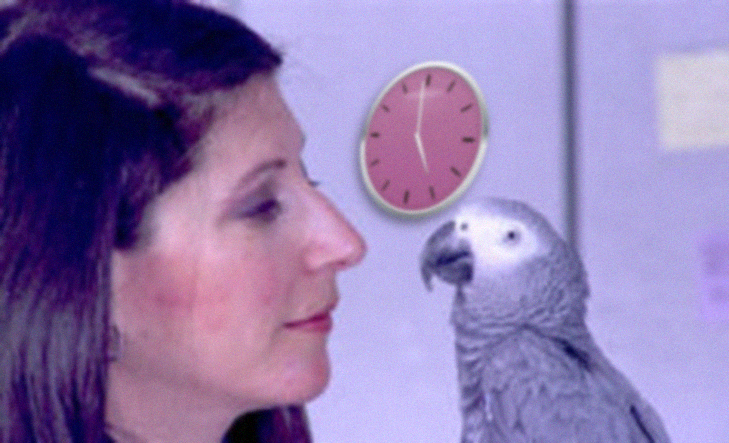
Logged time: 4,59
